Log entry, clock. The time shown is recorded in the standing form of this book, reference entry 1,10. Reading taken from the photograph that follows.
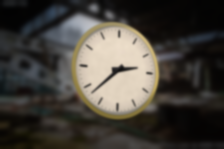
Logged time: 2,38
